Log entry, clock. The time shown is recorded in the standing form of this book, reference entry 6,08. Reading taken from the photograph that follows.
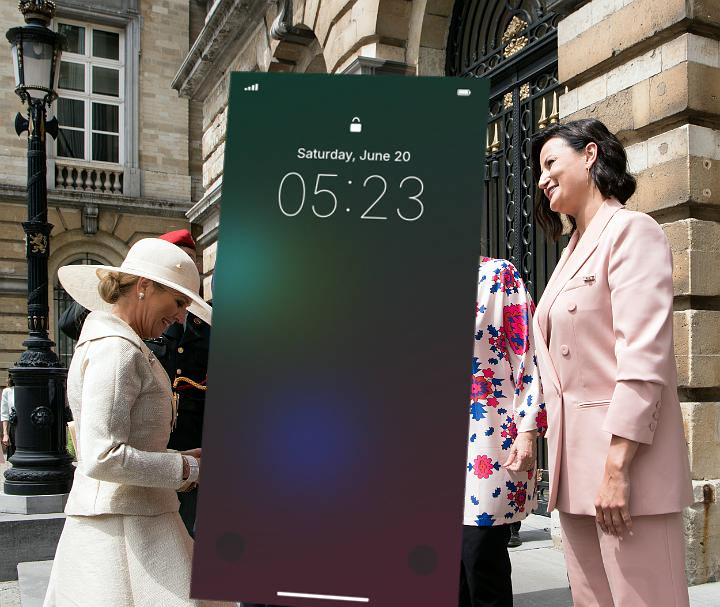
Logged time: 5,23
